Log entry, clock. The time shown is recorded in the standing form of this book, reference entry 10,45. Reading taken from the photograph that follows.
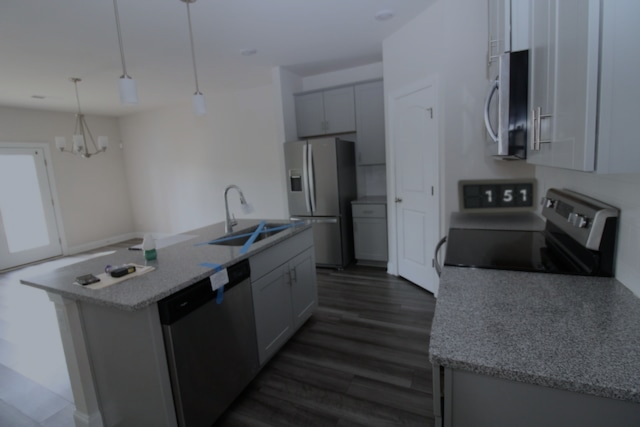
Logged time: 1,51
